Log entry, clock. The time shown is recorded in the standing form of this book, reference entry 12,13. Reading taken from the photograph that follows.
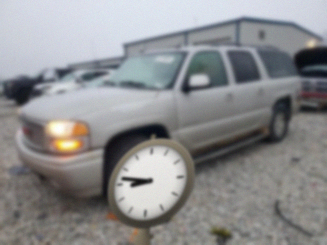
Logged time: 8,47
